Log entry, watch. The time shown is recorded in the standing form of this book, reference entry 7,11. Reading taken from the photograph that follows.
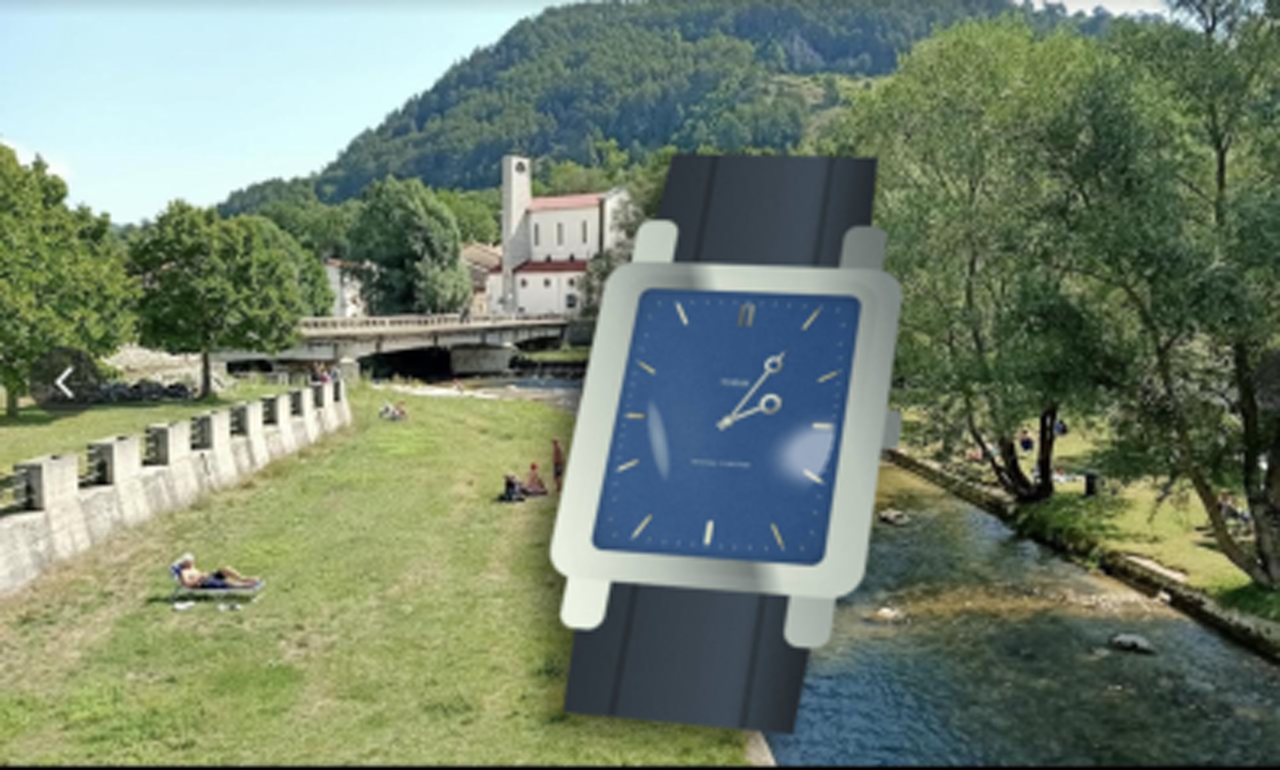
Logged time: 2,05
